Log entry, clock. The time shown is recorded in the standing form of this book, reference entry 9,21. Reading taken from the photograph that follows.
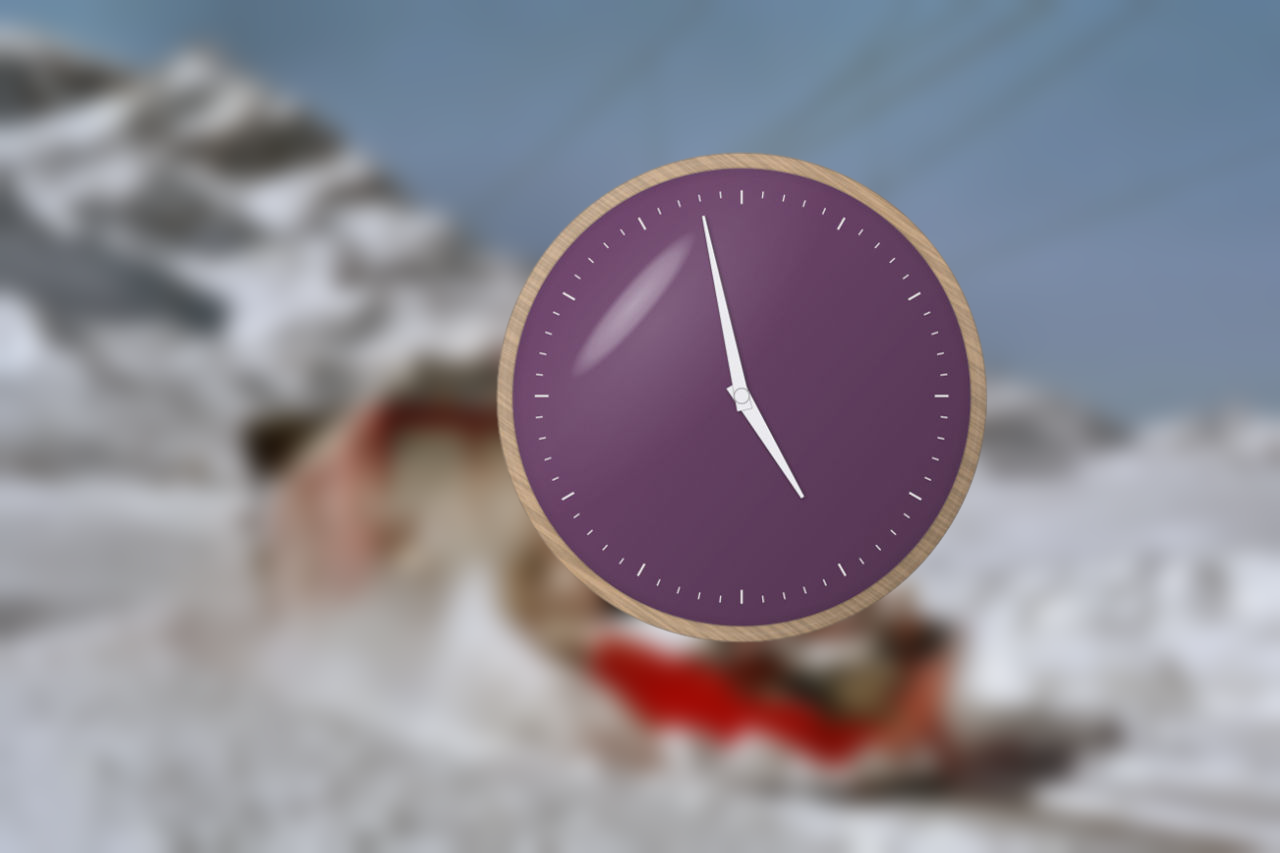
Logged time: 4,58
